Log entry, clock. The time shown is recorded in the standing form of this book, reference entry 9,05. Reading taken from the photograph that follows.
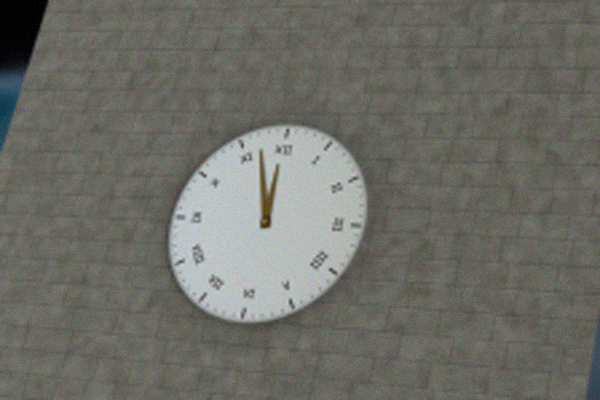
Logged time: 11,57
